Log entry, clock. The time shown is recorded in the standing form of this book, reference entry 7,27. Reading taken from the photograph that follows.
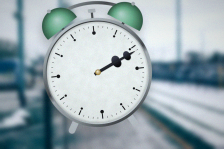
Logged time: 2,11
